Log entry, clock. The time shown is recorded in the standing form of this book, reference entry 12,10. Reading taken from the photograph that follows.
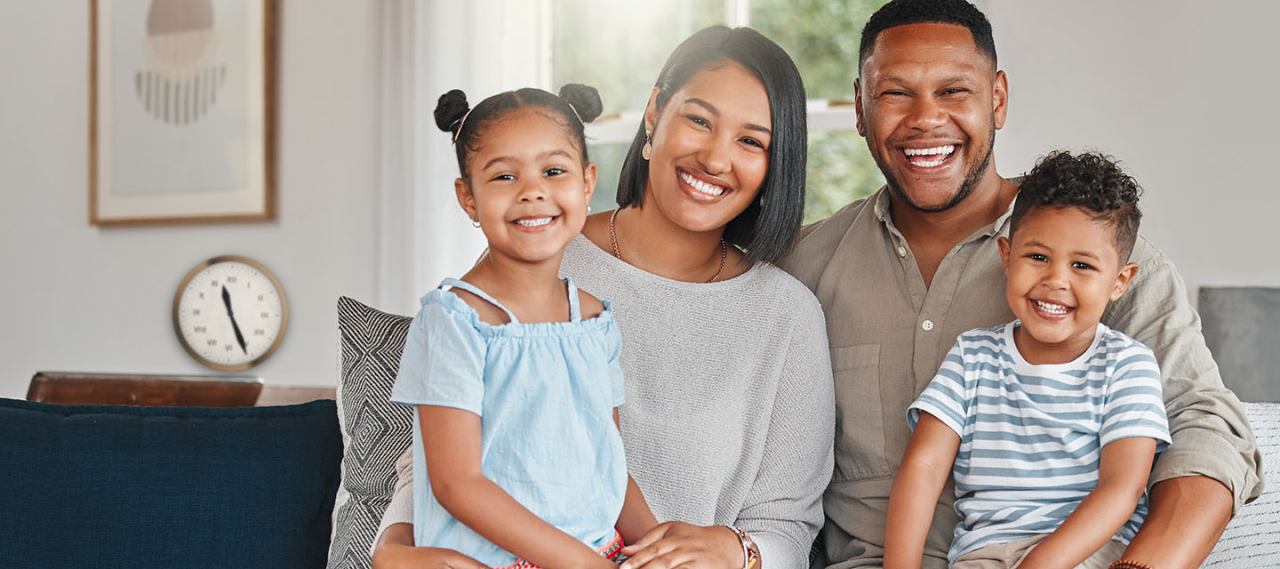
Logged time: 11,26
